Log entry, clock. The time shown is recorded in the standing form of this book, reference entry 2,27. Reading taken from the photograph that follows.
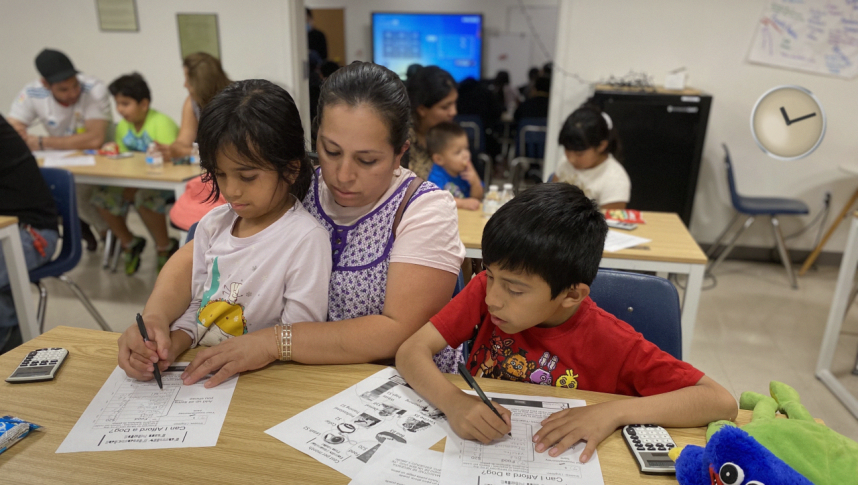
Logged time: 11,12
